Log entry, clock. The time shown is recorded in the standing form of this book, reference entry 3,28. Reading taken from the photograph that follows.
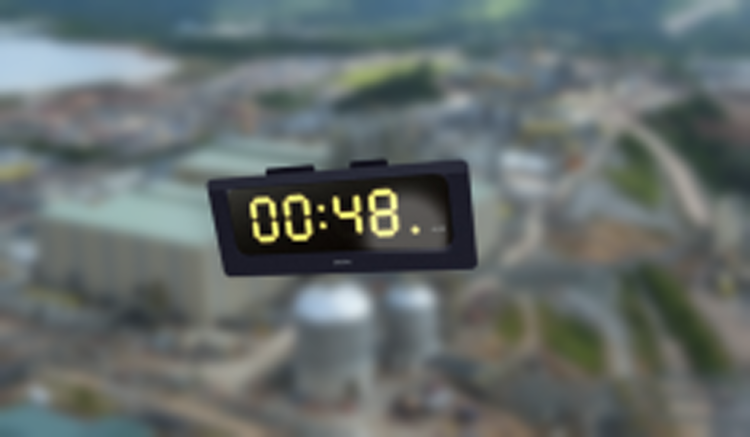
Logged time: 0,48
